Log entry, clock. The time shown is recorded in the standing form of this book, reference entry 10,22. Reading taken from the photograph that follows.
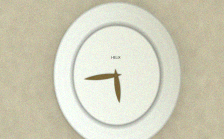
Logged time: 5,44
